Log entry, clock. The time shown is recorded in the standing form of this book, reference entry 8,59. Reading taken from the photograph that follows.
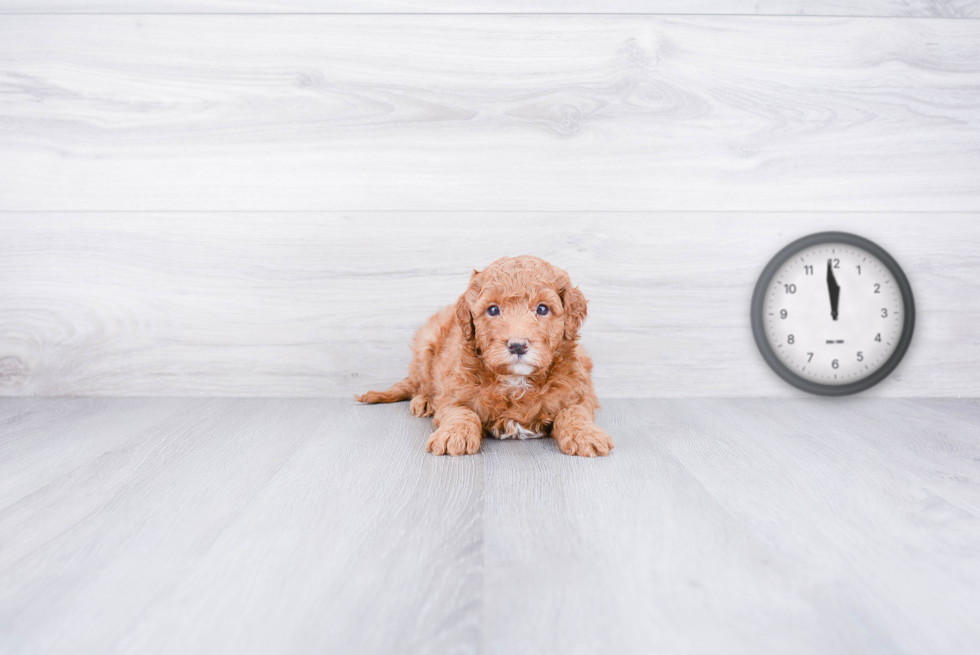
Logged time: 11,59
